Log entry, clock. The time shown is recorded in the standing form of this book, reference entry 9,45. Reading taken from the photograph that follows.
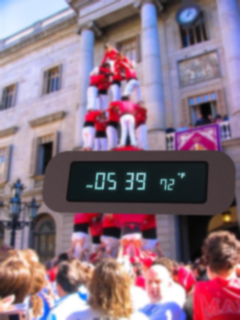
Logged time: 5,39
